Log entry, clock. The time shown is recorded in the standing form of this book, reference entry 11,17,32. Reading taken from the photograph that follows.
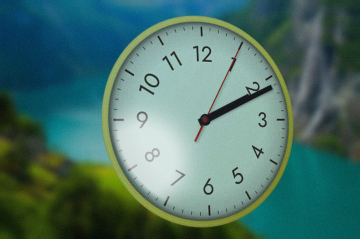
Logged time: 2,11,05
